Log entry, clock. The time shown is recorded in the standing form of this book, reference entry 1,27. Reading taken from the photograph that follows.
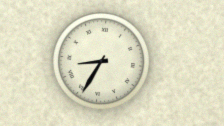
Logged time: 8,34
